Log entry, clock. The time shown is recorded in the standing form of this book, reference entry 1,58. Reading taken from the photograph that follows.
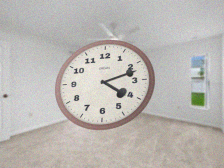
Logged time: 4,12
